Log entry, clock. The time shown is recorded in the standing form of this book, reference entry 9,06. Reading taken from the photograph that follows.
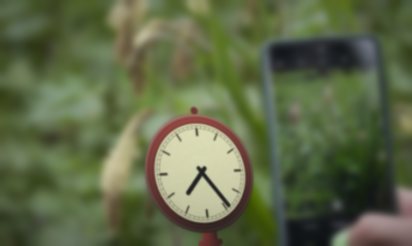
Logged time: 7,24
